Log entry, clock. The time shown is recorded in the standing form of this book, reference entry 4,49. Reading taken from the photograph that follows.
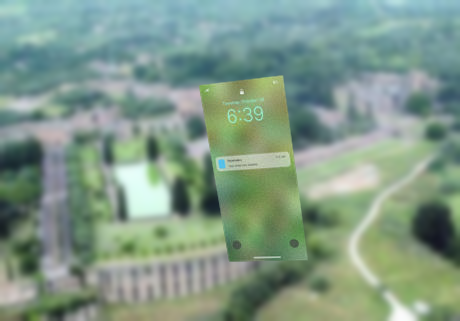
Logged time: 6,39
